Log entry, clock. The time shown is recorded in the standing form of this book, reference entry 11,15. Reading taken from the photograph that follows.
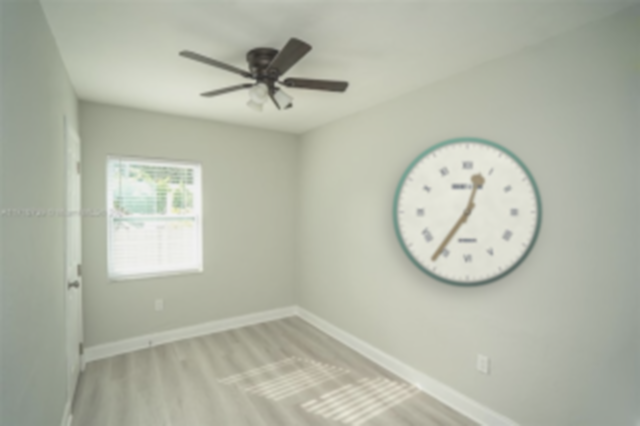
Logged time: 12,36
